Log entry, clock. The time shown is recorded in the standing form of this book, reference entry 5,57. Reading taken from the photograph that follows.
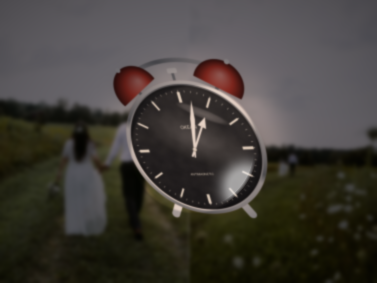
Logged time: 1,02
